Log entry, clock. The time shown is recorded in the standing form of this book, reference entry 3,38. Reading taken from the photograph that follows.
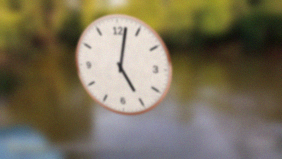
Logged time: 5,02
